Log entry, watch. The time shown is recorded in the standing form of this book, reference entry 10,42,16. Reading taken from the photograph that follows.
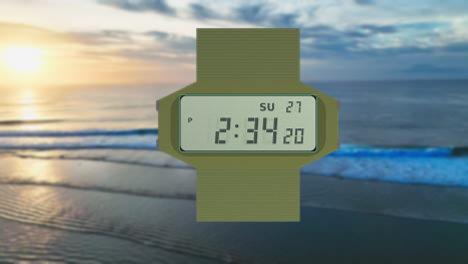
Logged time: 2,34,20
